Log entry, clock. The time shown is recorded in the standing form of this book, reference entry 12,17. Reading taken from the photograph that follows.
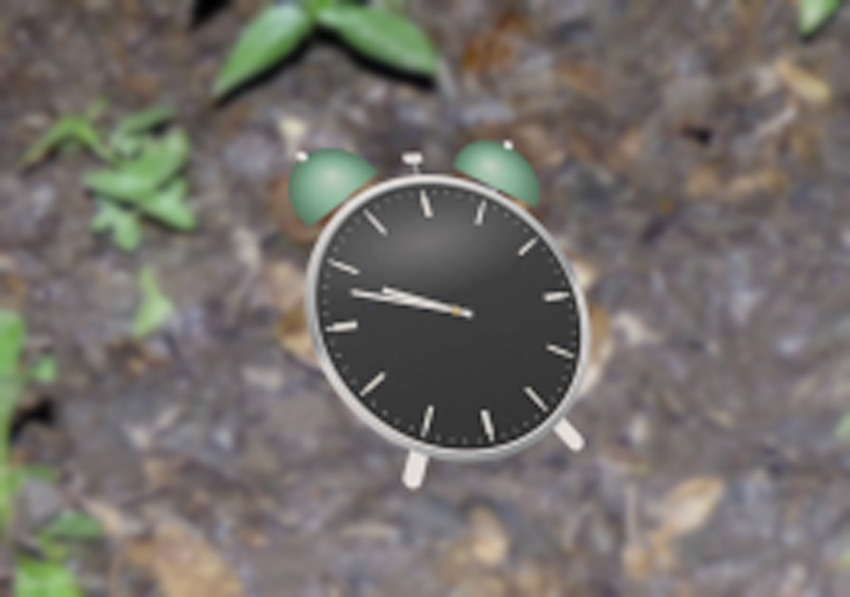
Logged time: 9,48
